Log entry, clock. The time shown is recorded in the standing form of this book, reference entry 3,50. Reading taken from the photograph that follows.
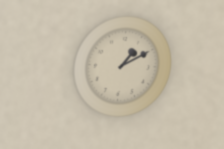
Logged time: 1,10
